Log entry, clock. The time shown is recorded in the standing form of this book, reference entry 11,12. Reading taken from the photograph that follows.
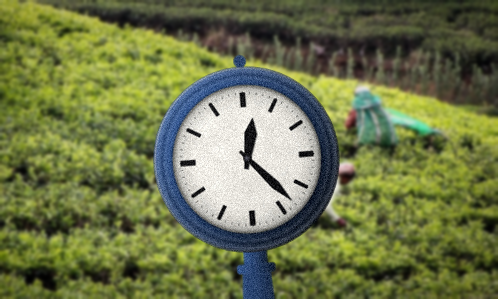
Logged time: 12,23
